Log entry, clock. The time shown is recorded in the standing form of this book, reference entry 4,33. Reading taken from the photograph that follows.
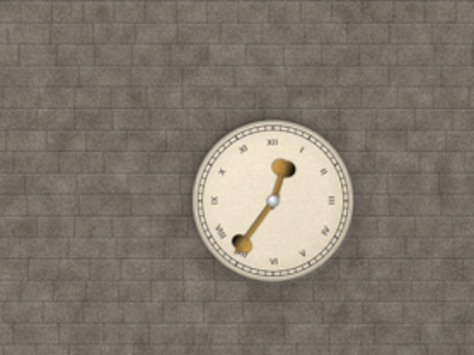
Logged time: 12,36
